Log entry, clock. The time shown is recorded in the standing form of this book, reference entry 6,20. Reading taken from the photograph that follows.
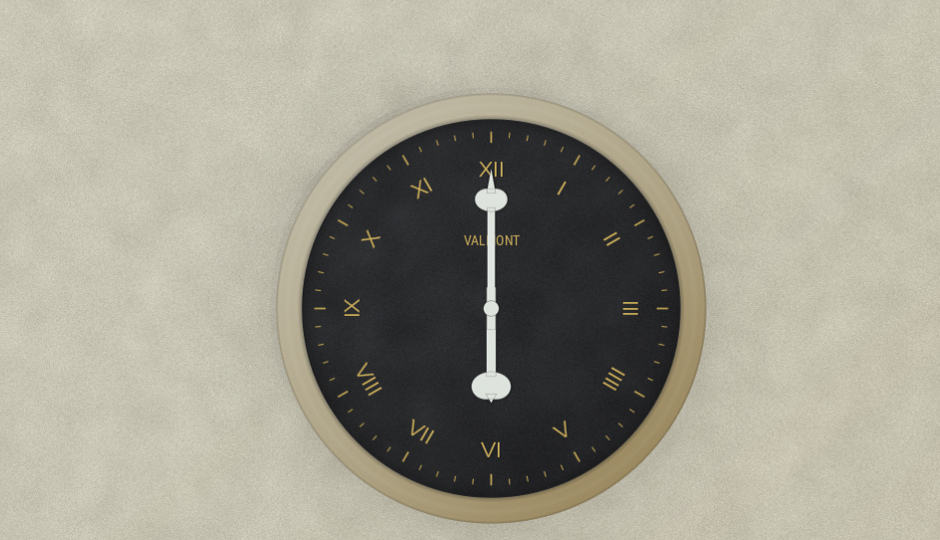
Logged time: 6,00
